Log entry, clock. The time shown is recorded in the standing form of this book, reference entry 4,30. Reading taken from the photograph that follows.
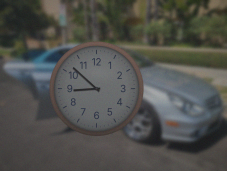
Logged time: 8,52
